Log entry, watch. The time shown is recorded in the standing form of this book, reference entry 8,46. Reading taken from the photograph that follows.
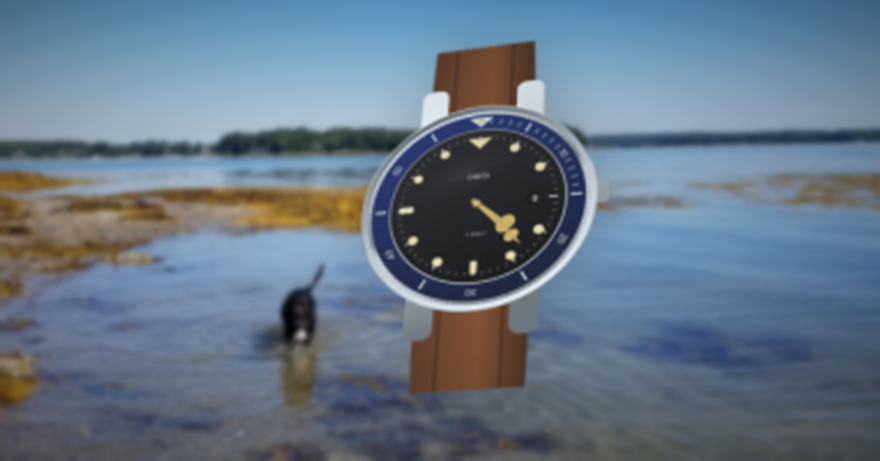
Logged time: 4,23
